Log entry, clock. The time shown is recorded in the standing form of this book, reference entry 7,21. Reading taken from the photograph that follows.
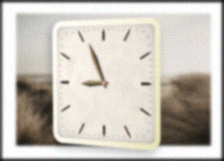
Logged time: 8,56
